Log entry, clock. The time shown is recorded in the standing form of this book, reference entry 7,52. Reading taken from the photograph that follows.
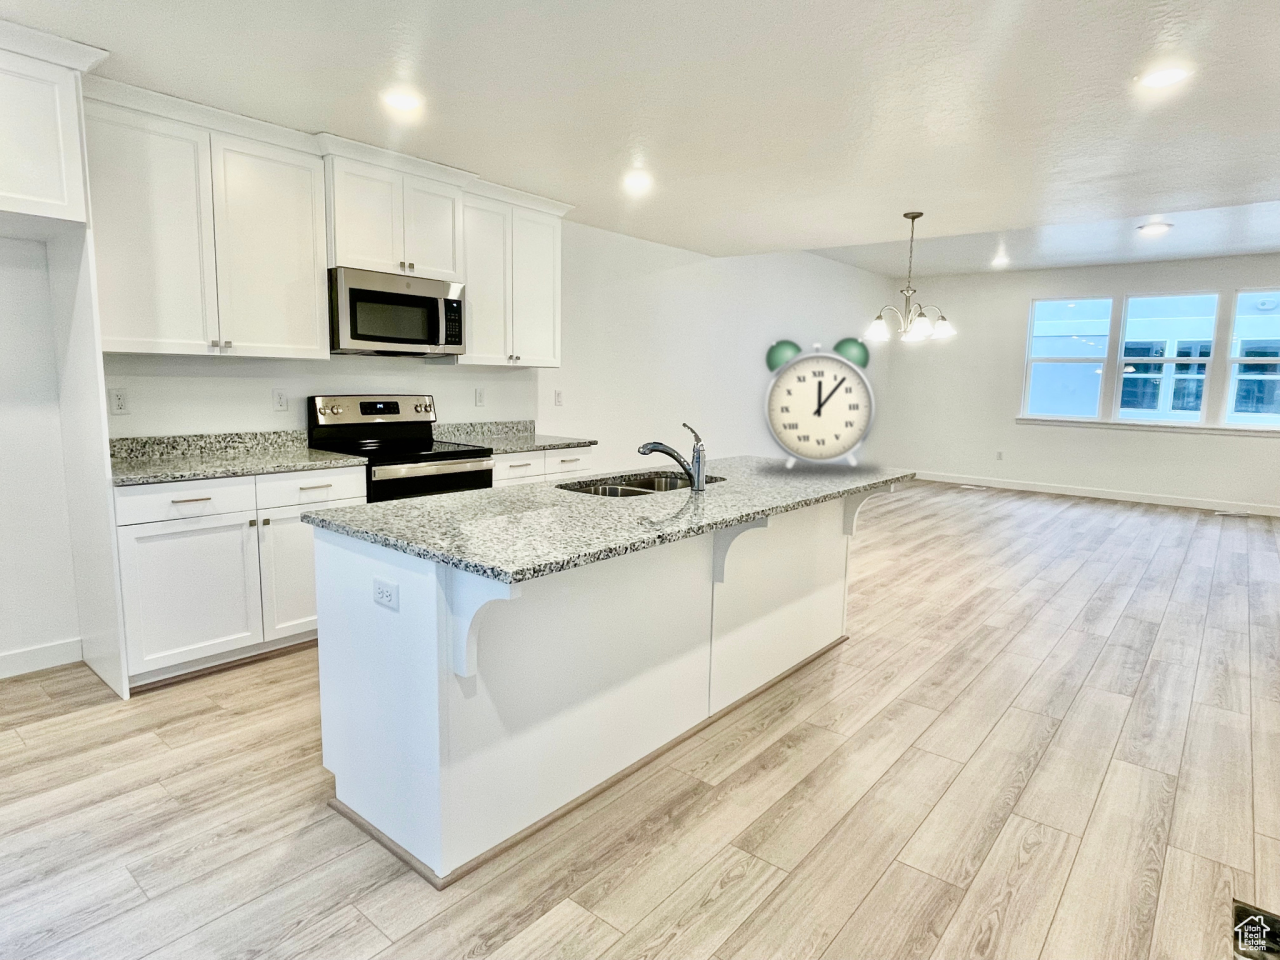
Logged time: 12,07
